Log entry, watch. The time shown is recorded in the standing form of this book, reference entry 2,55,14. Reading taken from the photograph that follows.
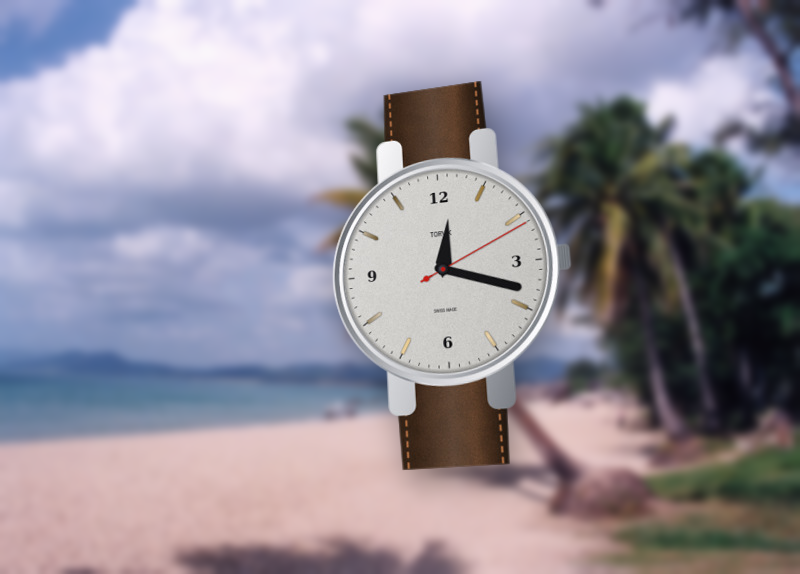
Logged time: 12,18,11
